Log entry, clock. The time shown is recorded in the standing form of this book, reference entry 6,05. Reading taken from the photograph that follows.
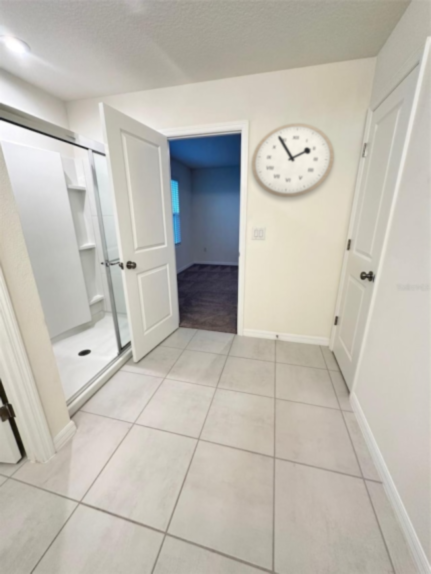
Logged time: 1,54
